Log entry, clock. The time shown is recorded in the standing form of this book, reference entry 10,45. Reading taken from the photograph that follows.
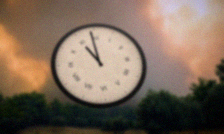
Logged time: 10,59
